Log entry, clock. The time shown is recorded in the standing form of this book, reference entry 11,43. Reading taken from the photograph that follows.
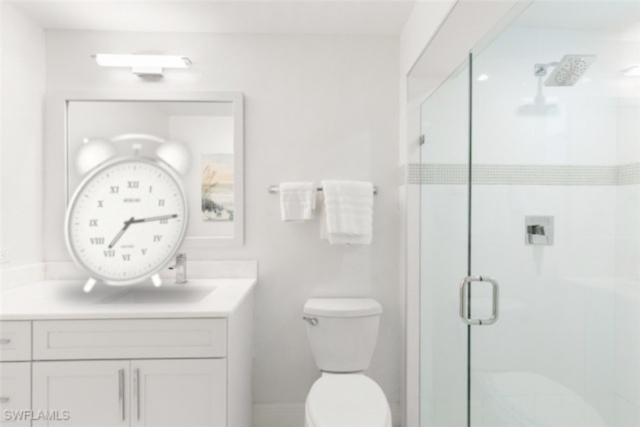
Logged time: 7,14
